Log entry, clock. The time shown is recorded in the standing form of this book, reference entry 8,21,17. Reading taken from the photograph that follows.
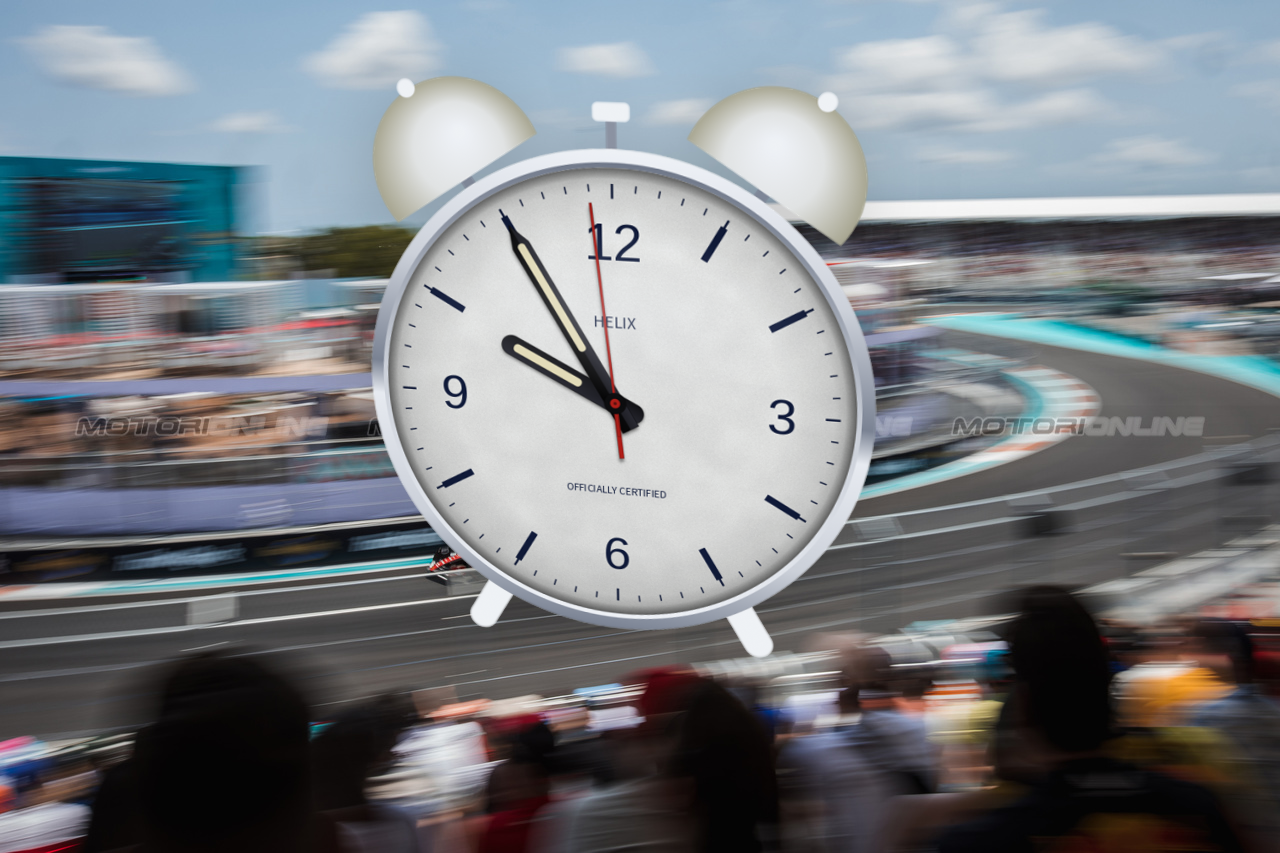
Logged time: 9,54,59
